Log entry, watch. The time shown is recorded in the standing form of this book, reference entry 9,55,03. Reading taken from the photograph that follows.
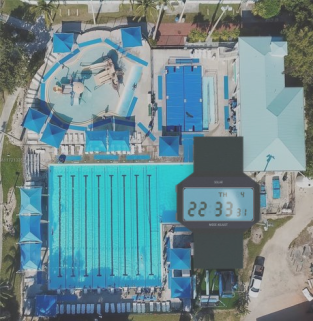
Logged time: 22,33,31
